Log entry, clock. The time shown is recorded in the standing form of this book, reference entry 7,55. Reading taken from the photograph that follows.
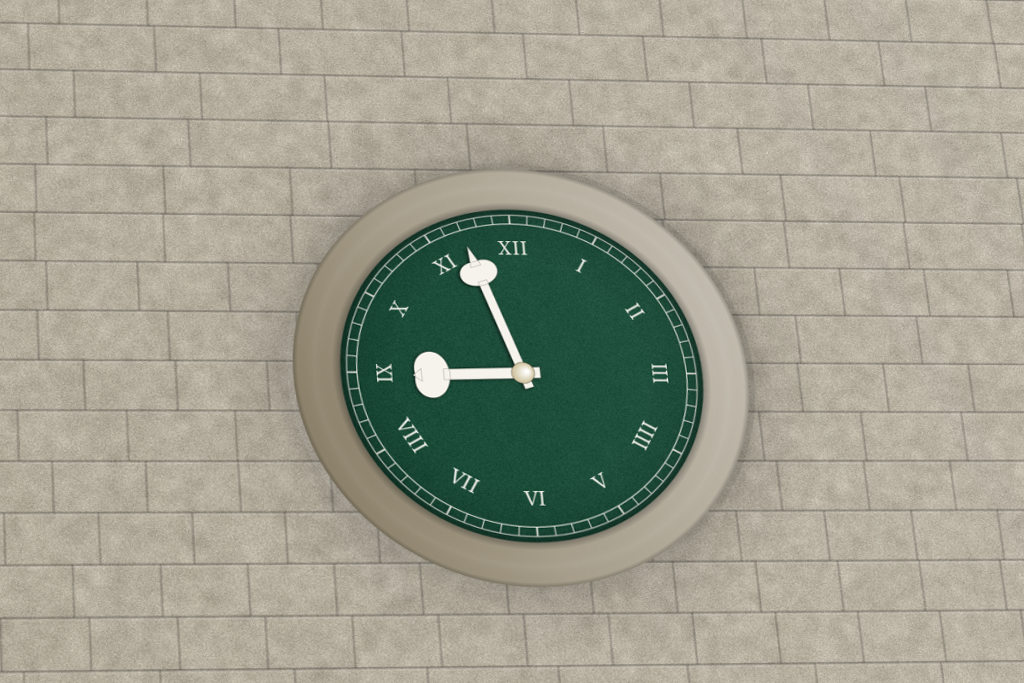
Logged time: 8,57
